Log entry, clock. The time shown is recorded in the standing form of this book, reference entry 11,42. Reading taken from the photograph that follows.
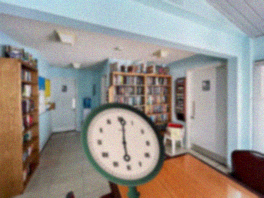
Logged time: 6,01
